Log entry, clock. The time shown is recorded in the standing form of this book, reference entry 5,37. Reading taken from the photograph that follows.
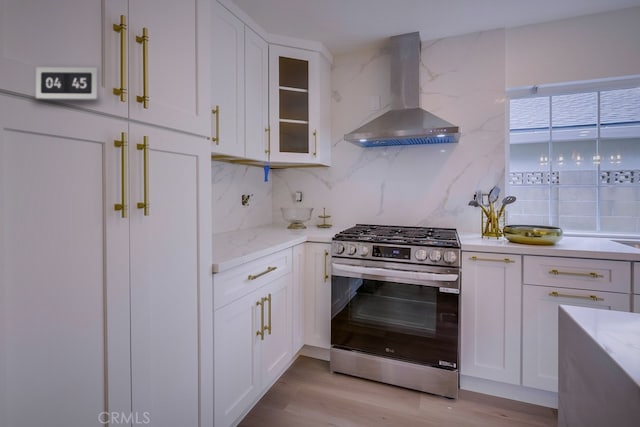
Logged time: 4,45
